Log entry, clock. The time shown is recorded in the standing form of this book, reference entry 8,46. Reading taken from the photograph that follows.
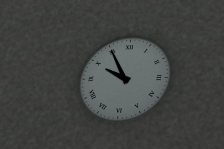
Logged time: 9,55
